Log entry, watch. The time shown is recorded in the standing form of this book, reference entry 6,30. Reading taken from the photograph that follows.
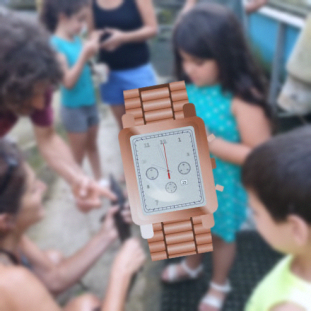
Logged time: 9,58
